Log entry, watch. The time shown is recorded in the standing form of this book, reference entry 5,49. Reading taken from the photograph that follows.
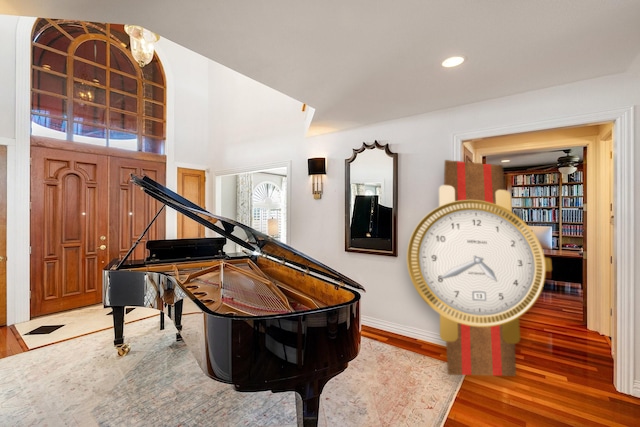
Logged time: 4,40
